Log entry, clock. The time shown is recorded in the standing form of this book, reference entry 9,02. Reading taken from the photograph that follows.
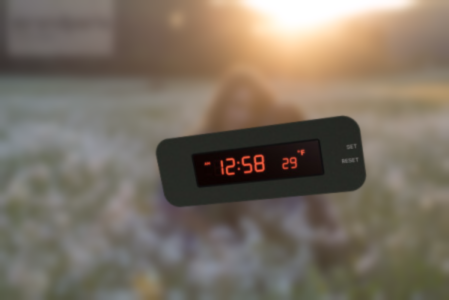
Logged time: 12,58
